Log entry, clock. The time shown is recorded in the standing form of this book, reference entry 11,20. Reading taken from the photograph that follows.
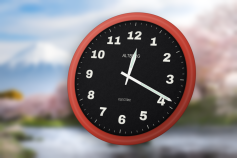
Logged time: 12,19
